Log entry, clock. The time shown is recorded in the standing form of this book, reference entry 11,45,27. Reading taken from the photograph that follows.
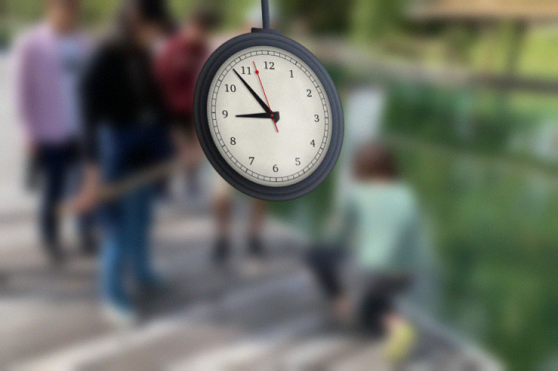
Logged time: 8,52,57
